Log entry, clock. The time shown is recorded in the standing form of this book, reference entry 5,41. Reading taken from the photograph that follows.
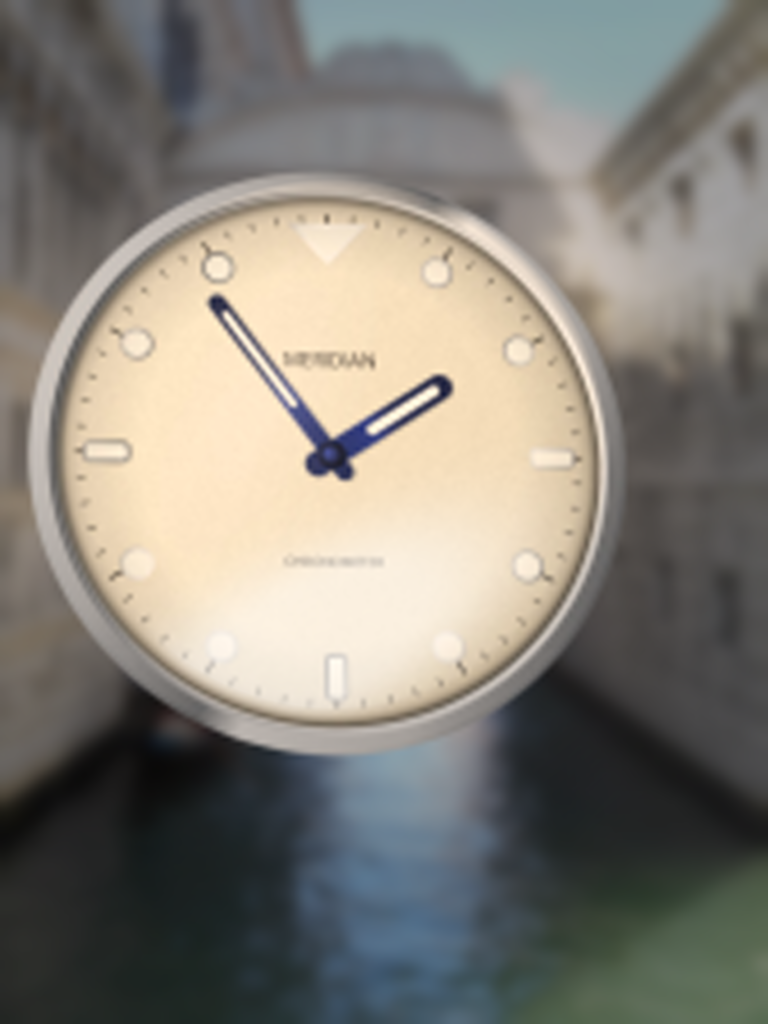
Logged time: 1,54
